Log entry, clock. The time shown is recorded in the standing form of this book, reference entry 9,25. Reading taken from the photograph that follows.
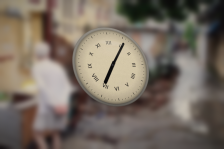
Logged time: 7,06
